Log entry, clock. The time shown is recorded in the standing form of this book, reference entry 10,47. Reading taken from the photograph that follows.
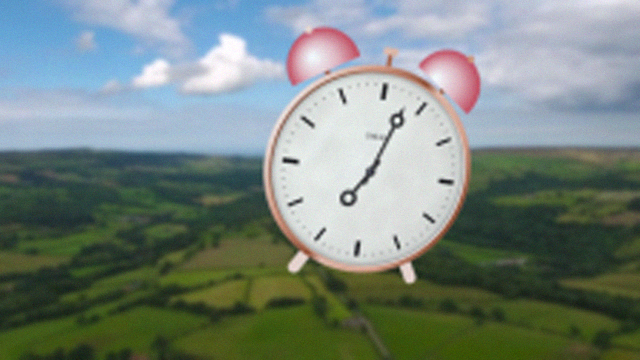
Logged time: 7,03
